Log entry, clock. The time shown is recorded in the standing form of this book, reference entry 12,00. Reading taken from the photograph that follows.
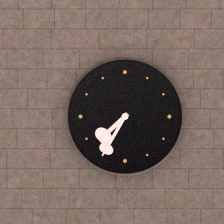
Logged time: 7,35
